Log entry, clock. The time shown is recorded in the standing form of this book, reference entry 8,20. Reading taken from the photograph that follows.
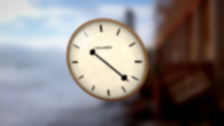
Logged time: 10,22
